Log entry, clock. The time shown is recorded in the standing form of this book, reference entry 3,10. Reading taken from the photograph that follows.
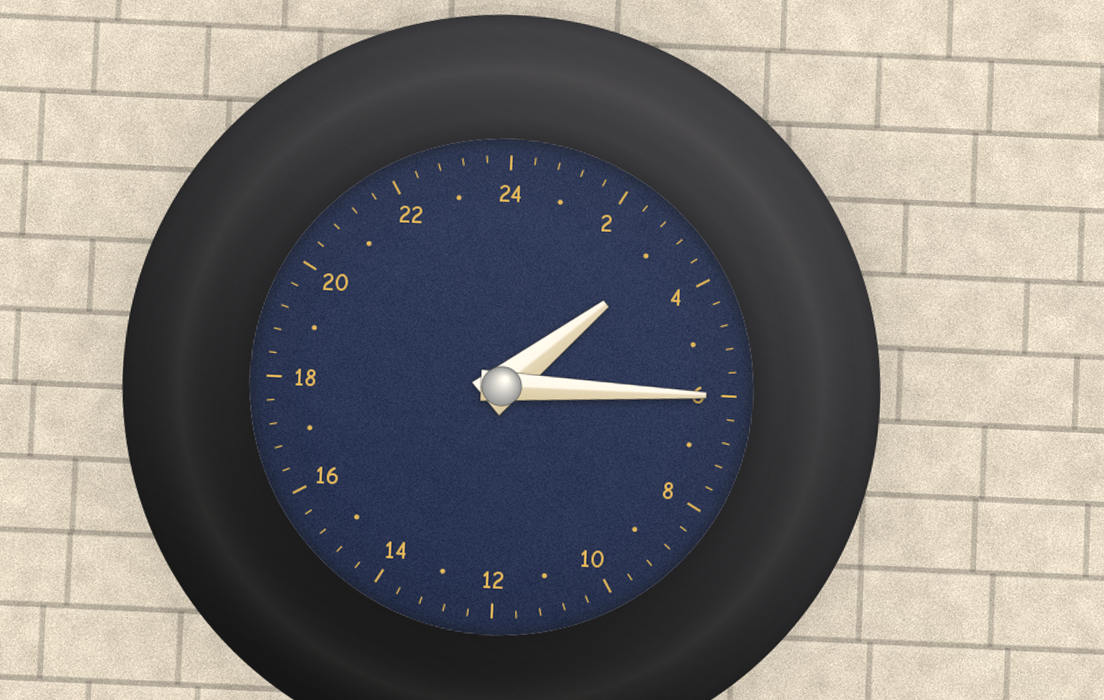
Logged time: 3,15
